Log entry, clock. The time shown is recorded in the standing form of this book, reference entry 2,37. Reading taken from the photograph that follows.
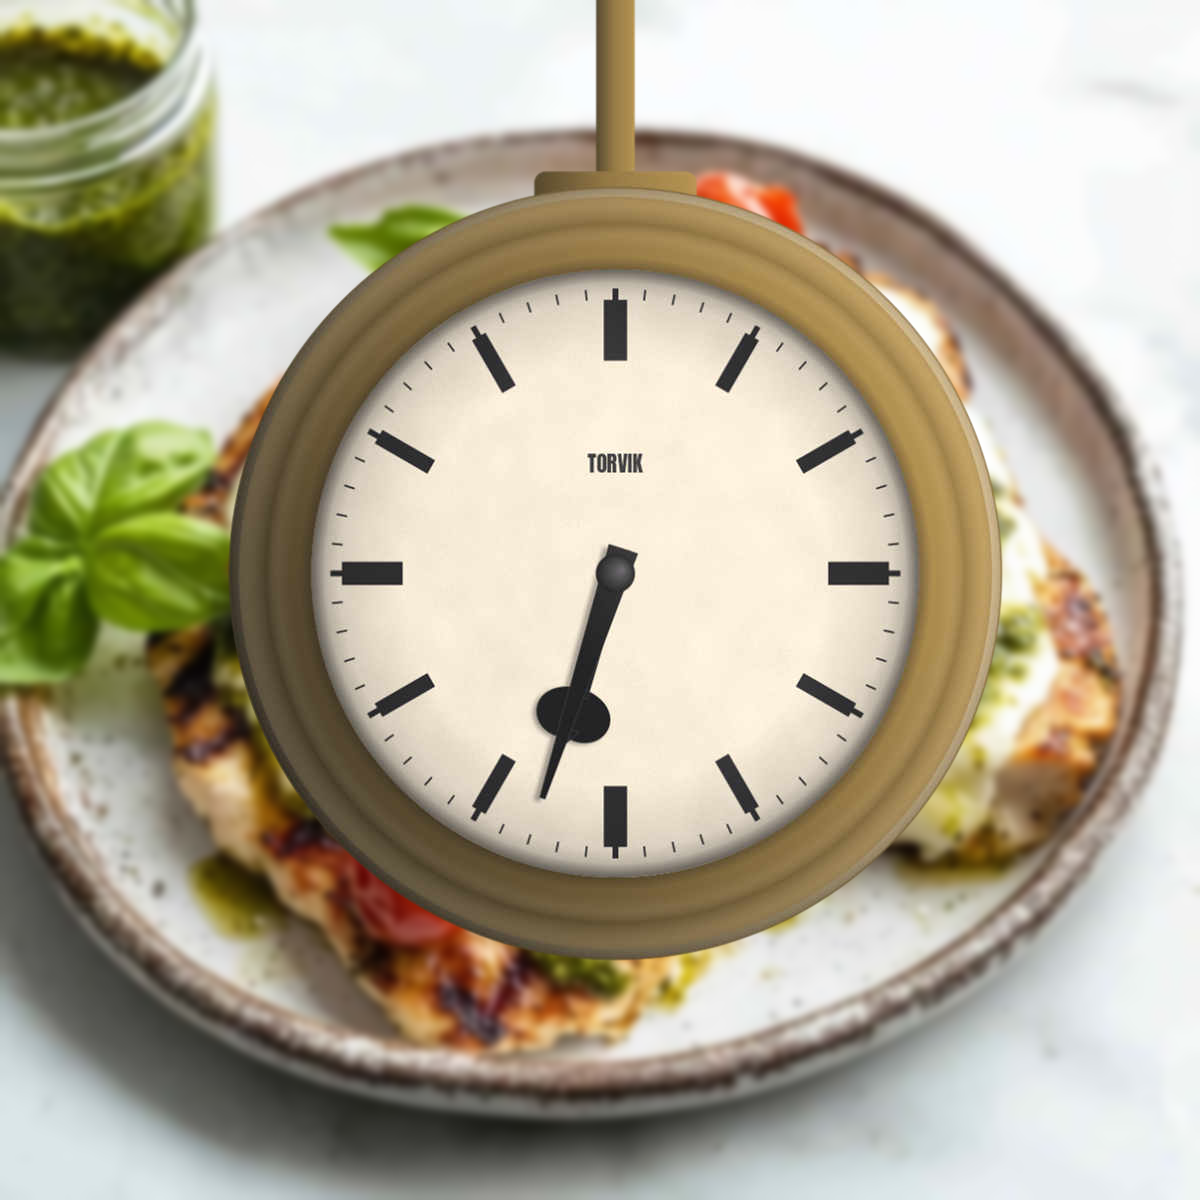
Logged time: 6,33
